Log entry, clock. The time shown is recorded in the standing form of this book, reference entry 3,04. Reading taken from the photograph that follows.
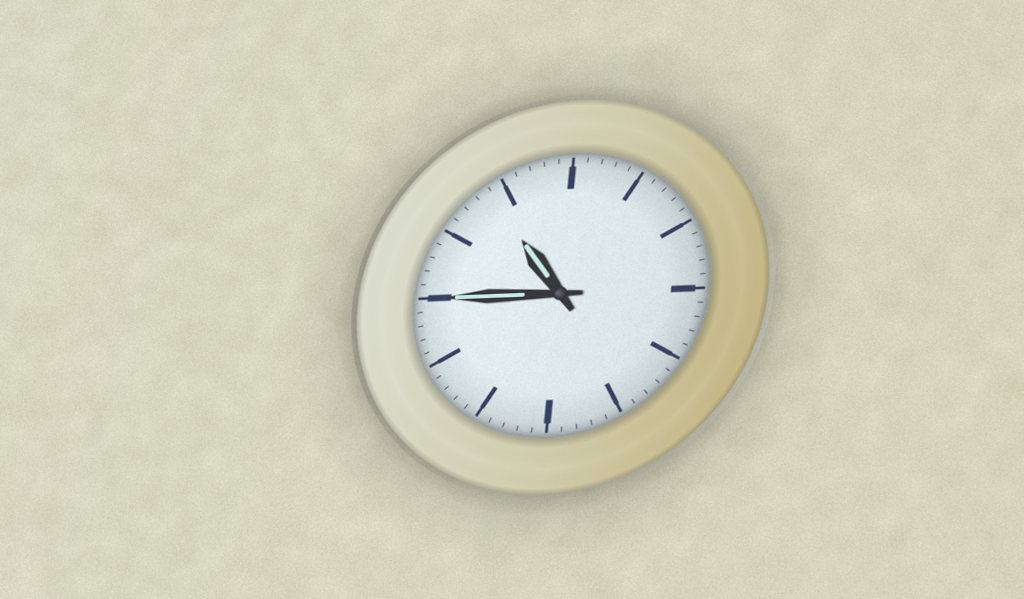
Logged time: 10,45
